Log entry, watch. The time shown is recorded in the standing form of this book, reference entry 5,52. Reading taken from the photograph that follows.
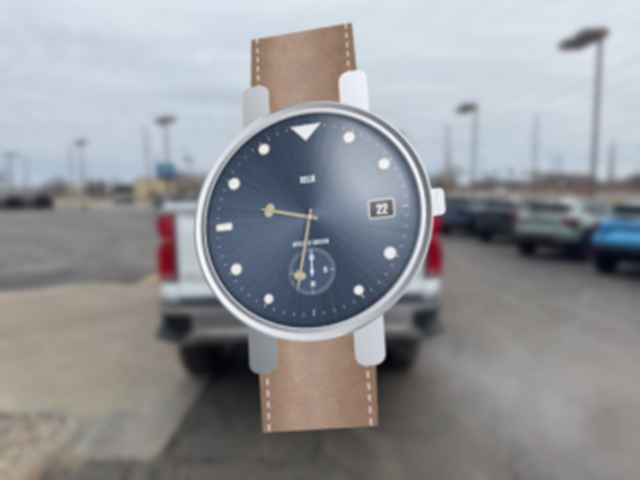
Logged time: 9,32
